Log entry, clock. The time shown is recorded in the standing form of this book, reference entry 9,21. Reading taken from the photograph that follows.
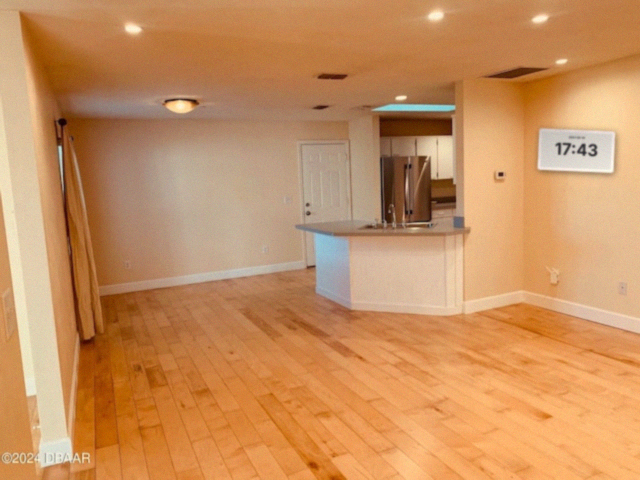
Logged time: 17,43
